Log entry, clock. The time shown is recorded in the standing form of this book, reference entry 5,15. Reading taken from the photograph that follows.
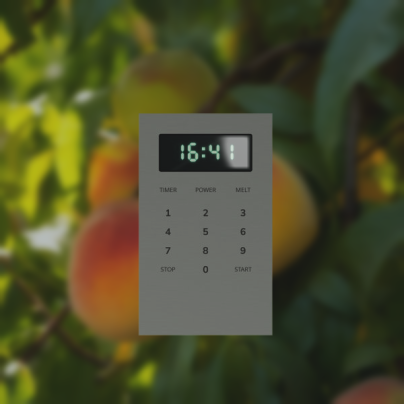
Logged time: 16,41
